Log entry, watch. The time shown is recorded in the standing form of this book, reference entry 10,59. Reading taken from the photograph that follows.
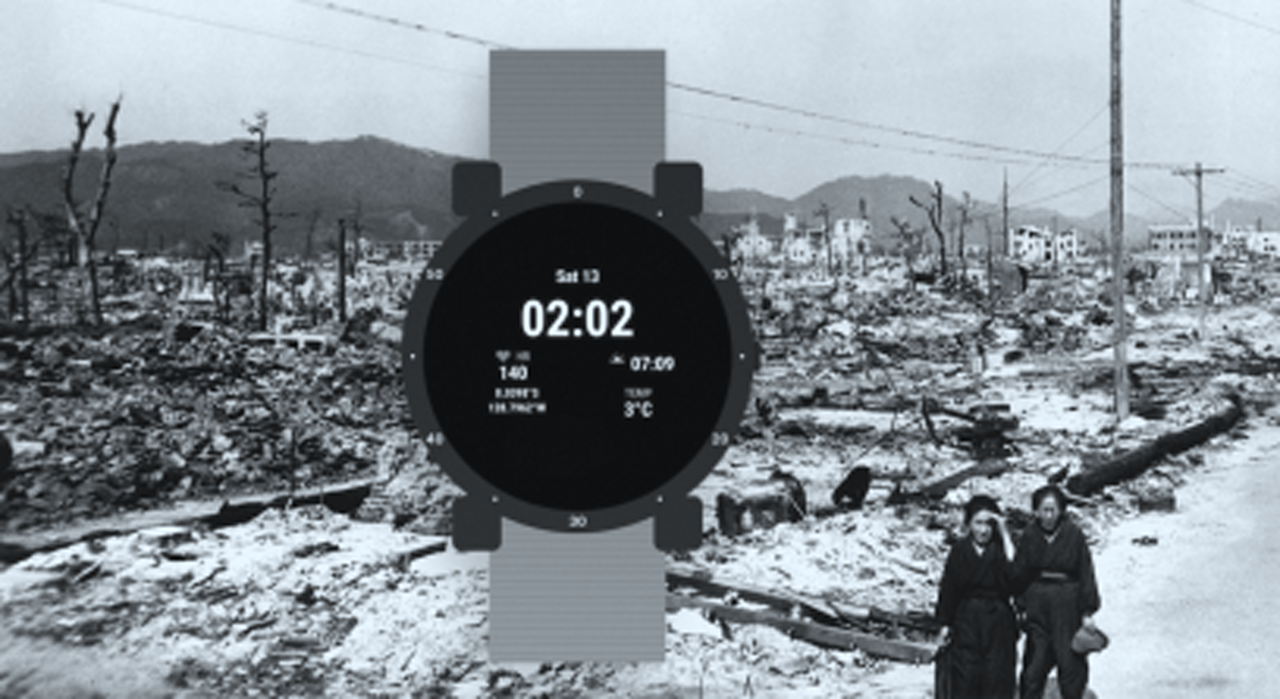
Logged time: 2,02
